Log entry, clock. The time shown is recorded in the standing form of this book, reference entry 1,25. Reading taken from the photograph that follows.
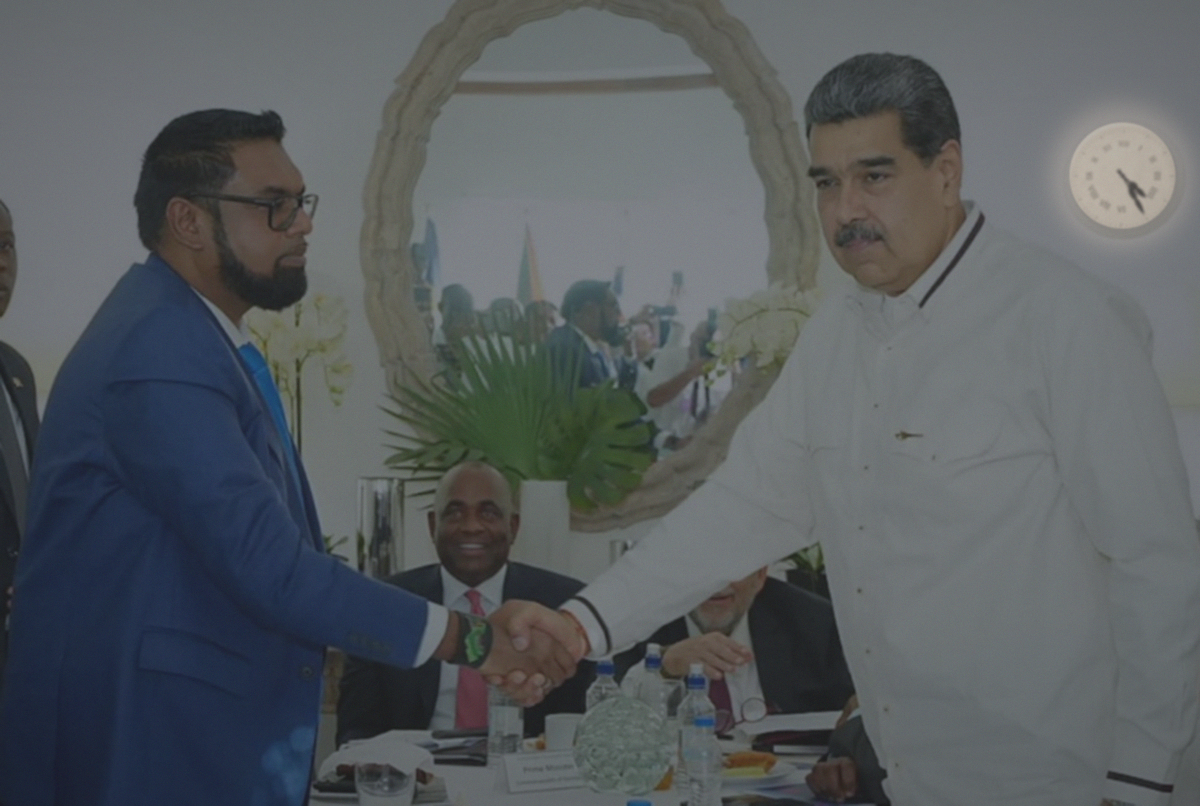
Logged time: 4,25
